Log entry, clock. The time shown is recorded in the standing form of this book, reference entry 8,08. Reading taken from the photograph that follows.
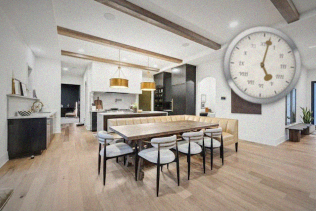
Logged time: 5,02
